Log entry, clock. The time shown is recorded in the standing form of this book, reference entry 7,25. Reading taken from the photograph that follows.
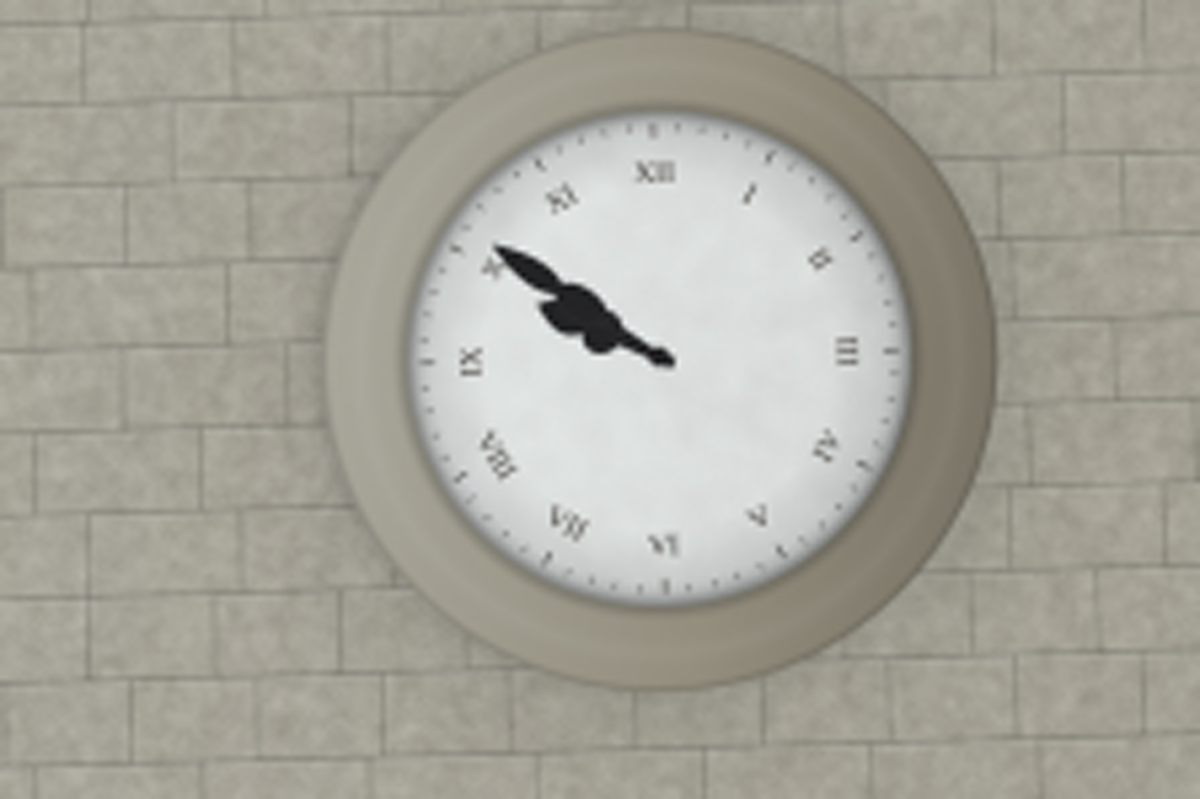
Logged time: 9,51
